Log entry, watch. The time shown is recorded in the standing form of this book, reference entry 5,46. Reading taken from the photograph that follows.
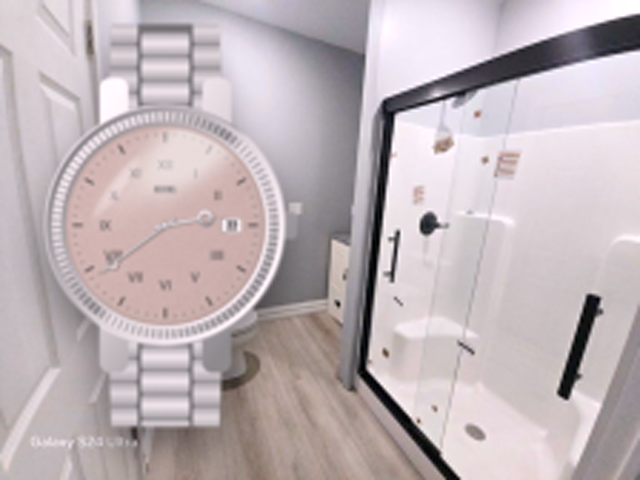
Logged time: 2,39
